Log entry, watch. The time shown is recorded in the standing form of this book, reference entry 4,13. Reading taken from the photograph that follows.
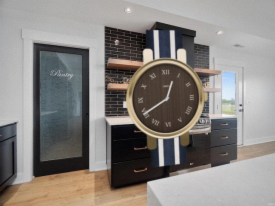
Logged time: 12,40
